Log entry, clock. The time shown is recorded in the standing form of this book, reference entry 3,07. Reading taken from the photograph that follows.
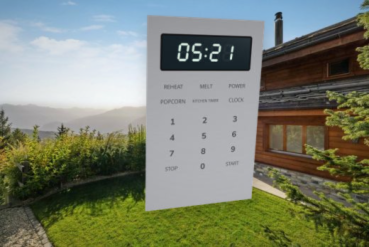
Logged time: 5,21
